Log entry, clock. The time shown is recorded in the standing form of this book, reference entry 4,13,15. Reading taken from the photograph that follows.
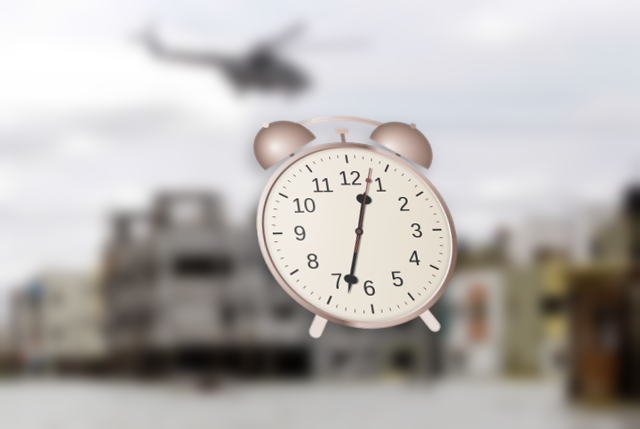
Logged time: 12,33,03
